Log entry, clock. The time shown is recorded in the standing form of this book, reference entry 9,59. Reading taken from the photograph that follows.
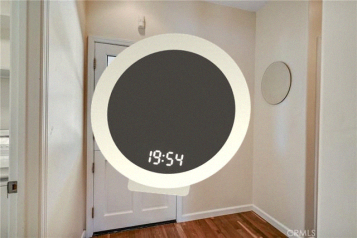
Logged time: 19,54
